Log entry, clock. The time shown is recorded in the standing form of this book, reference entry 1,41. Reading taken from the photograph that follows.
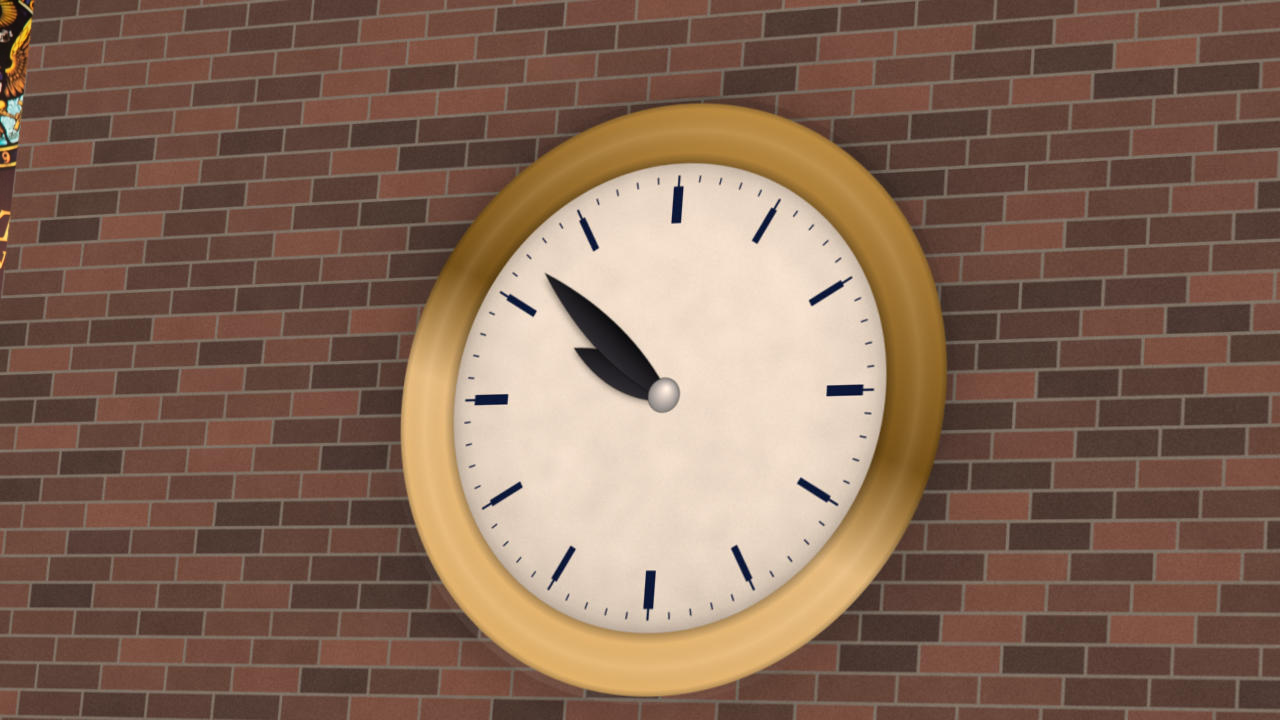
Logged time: 9,52
